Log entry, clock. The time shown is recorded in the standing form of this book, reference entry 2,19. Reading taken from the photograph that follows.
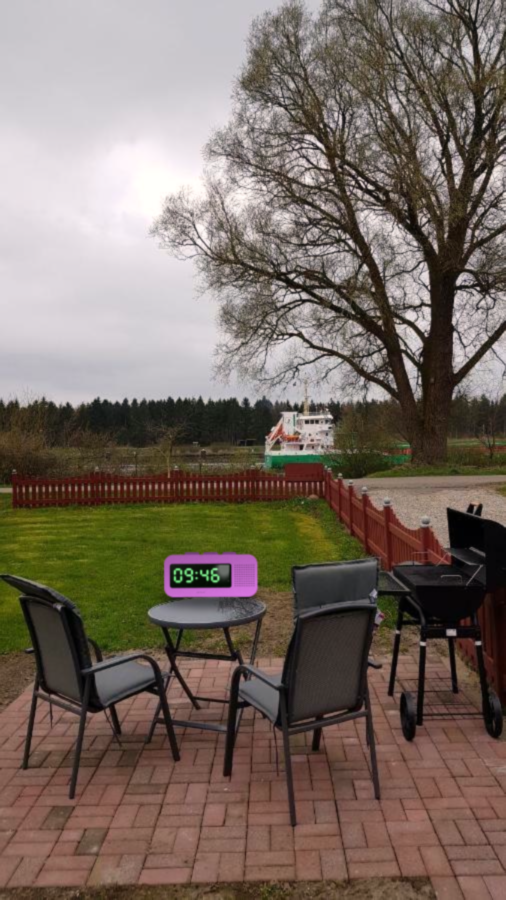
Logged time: 9,46
